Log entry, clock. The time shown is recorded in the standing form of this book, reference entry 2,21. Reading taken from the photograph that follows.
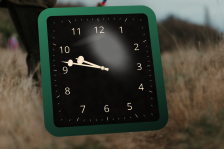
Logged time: 9,47
